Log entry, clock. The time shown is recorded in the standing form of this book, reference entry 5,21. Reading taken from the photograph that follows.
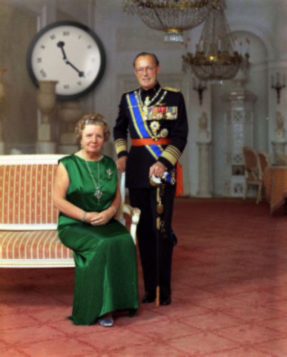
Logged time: 11,22
